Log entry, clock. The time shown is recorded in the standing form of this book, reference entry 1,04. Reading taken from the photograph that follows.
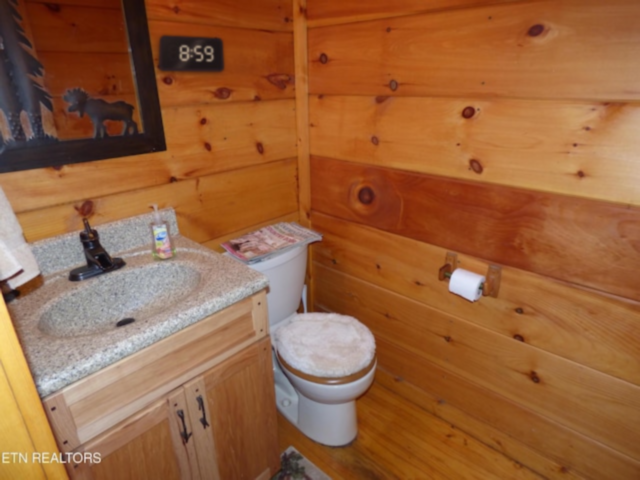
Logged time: 8,59
